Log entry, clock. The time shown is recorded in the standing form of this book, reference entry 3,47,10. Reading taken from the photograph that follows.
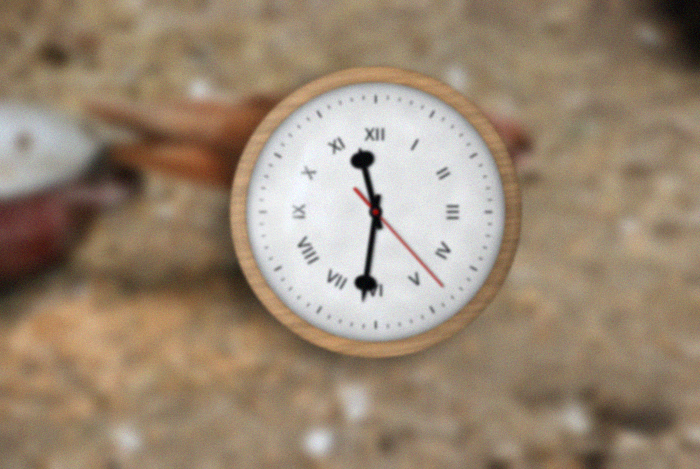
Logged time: 11,31,23
